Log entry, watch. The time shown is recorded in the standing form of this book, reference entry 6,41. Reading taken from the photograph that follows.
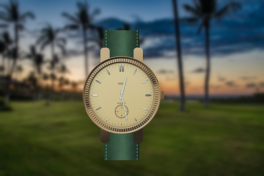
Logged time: 12,28
